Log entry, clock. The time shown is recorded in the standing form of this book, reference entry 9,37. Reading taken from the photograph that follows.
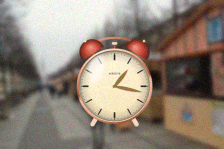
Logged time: 1,17
